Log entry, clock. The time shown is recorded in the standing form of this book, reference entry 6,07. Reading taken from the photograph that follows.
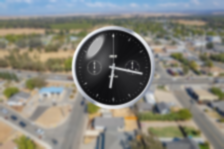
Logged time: 6,17
